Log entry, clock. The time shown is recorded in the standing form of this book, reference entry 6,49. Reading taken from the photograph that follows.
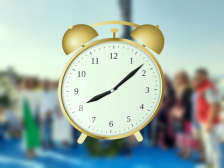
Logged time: 8,08
